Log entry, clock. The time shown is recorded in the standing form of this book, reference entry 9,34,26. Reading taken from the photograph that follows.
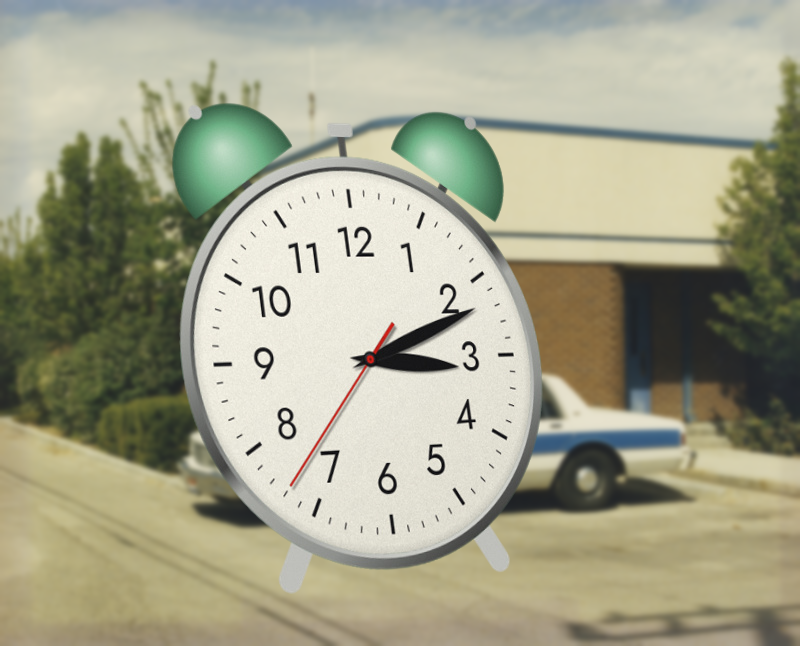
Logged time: 3,11,37
